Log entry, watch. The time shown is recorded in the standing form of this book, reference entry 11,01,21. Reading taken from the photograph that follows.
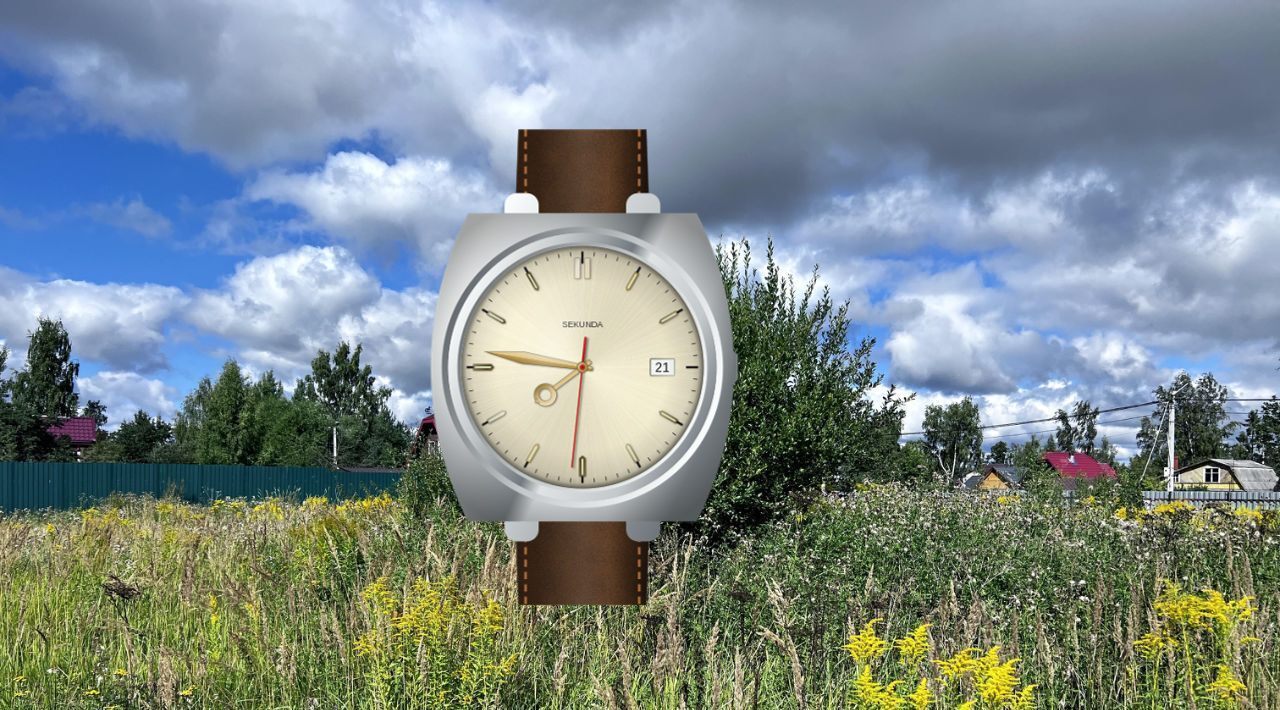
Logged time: 7,46,31
